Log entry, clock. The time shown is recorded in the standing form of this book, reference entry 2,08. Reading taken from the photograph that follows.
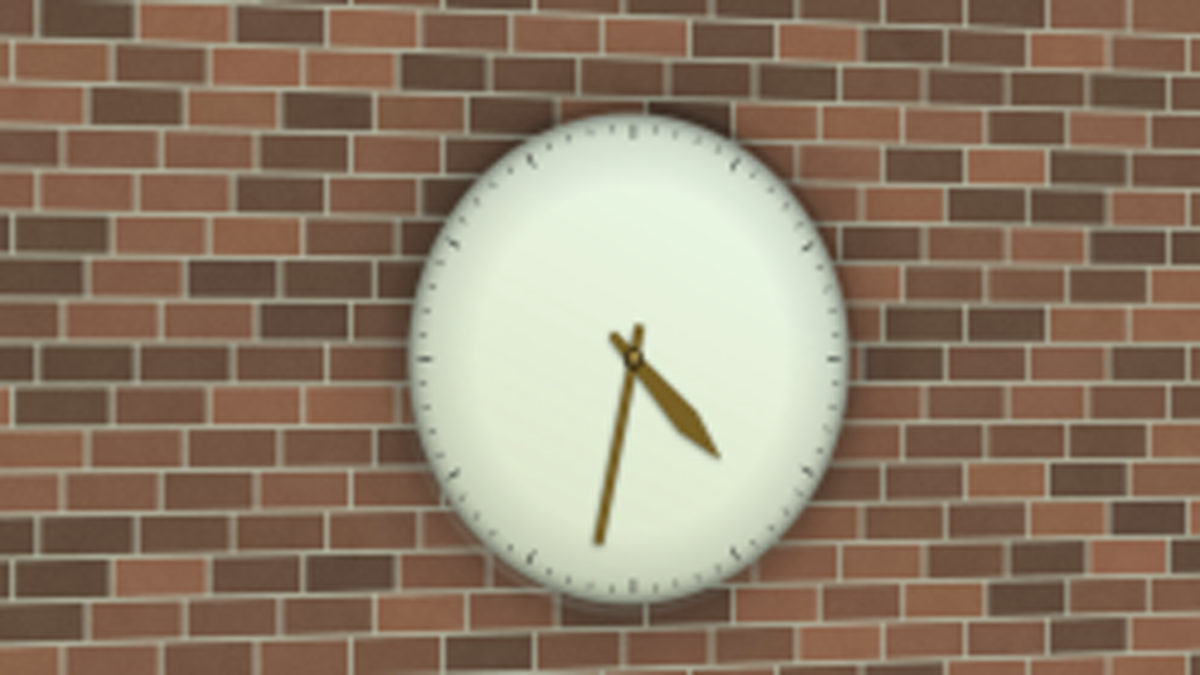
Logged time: 4,32
